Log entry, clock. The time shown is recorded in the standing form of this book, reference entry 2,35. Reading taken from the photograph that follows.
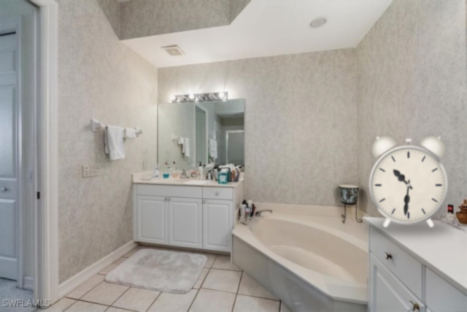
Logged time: 10,31
